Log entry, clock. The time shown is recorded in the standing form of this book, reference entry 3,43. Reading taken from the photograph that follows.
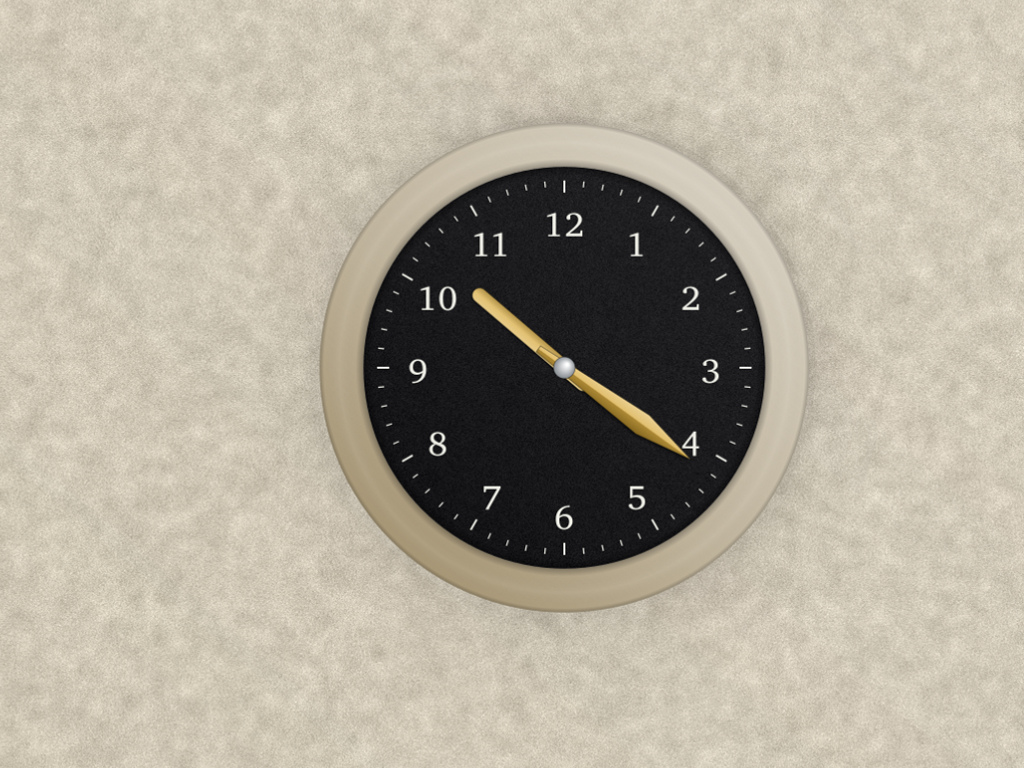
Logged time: 10,21
